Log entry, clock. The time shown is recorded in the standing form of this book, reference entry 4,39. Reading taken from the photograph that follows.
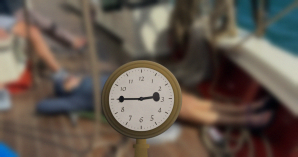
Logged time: 2,45
